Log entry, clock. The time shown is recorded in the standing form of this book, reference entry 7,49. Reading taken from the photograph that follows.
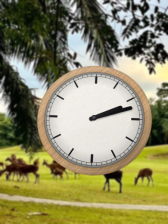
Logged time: 2,12
